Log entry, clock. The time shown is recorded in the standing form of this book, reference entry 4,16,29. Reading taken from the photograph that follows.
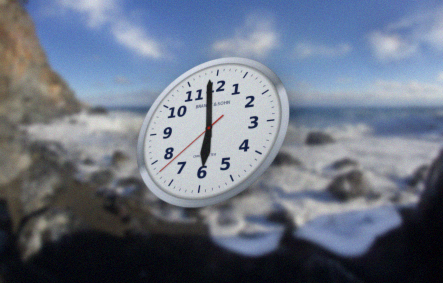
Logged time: 5,58,38
